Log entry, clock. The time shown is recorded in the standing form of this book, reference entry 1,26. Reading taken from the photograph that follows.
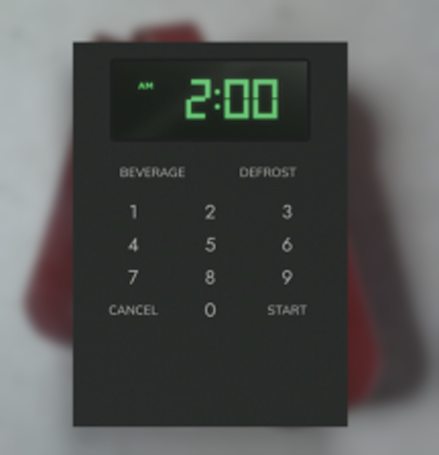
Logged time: 2,00
